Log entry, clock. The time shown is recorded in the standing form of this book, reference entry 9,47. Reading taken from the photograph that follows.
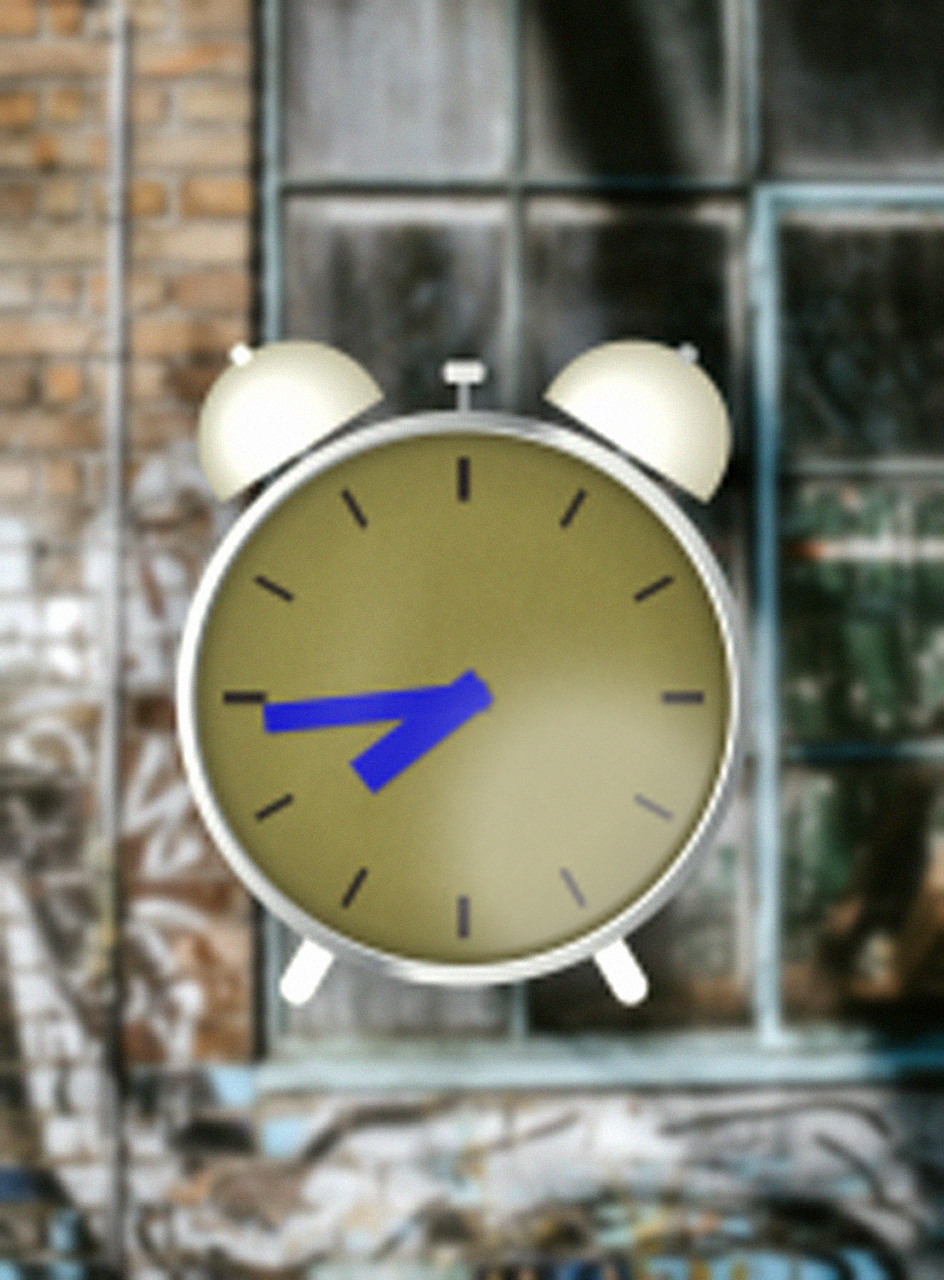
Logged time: 7,44
